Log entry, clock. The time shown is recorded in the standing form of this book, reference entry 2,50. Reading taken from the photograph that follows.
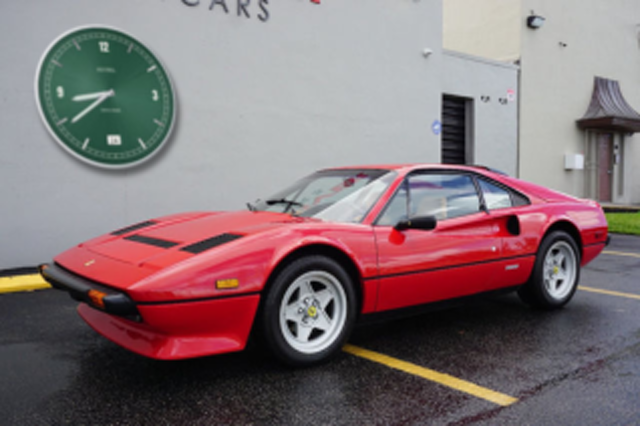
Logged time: 8,39
